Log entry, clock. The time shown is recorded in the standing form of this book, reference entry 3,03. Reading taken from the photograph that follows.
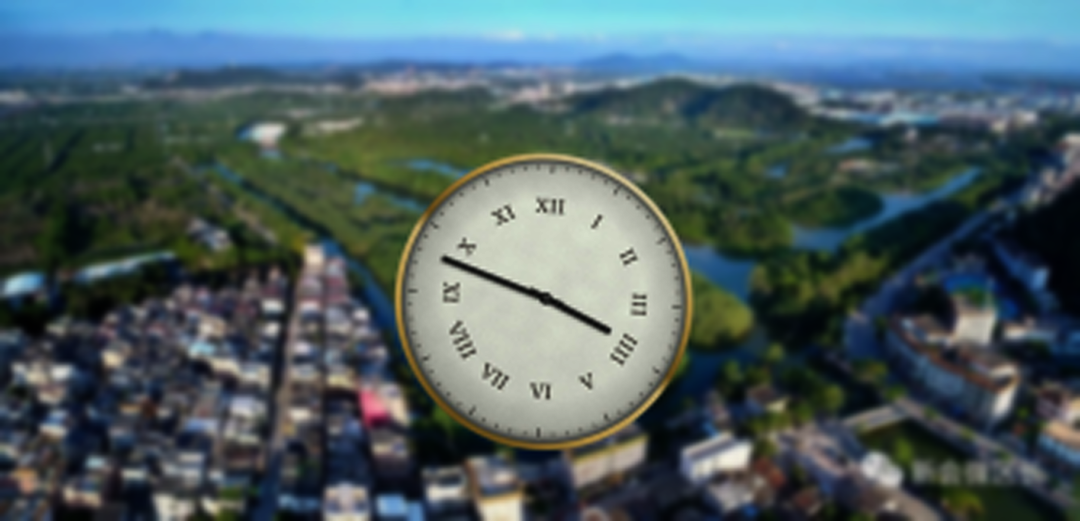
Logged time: 3,48
